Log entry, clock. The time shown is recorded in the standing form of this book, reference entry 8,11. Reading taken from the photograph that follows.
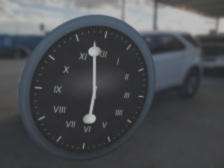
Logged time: 5,58
